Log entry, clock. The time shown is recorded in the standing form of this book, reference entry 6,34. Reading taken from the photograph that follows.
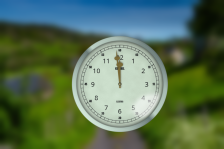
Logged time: 11,59
